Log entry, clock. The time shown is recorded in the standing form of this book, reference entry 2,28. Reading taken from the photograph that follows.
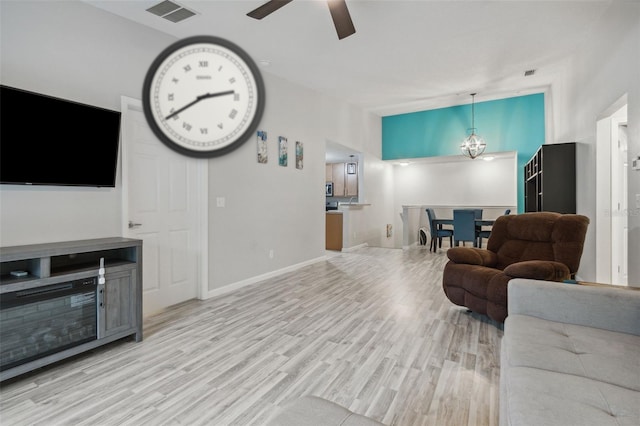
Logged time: 2,40
